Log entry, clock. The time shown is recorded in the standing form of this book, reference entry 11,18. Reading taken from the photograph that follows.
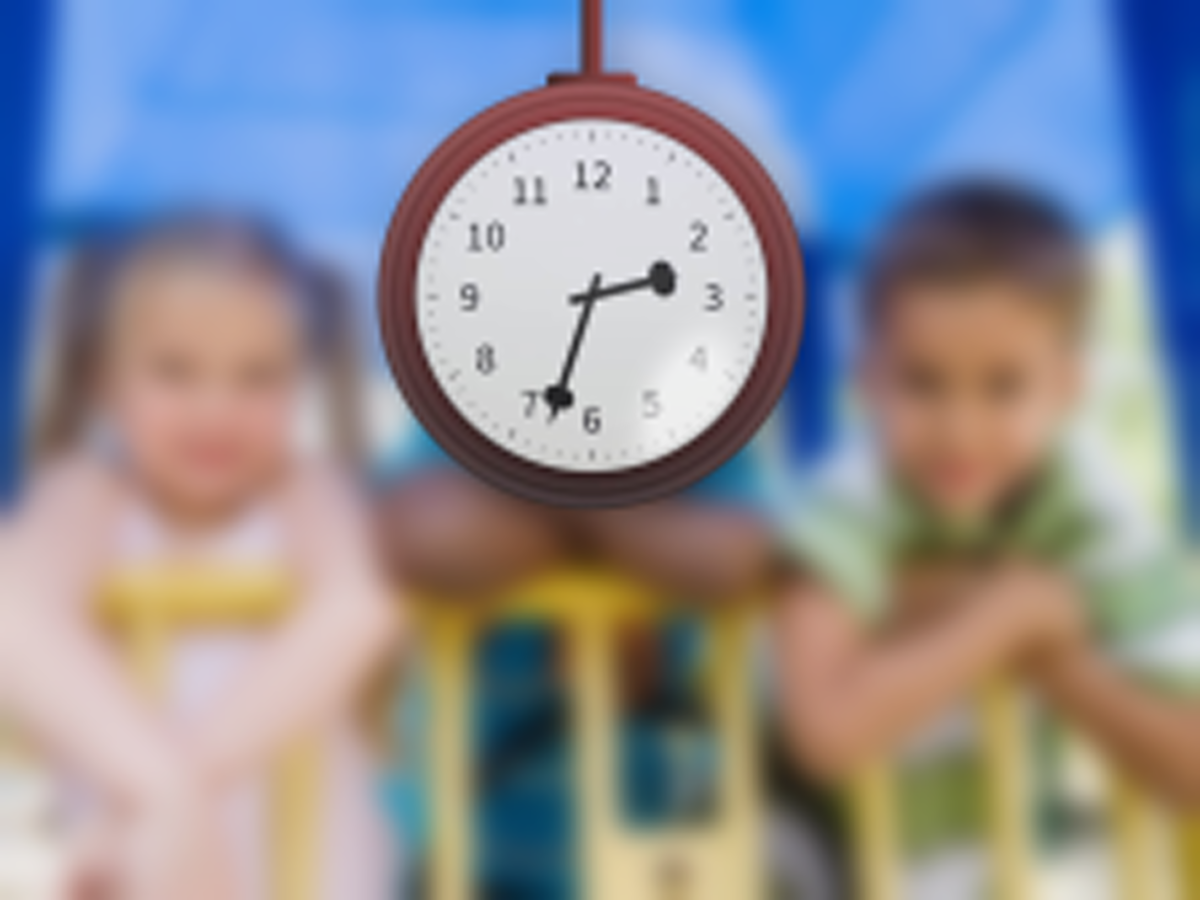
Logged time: 2,33
